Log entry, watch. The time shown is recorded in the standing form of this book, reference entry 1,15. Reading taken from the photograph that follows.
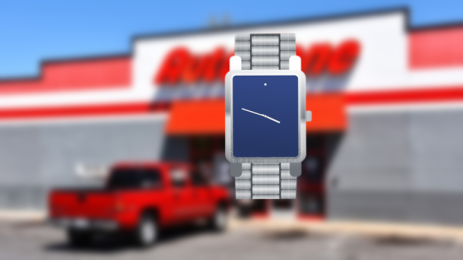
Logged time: 3,48
